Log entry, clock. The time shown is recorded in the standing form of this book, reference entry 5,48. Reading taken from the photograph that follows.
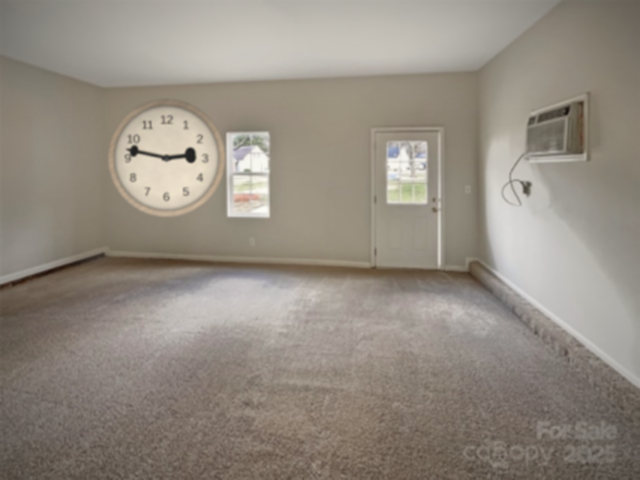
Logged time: 2,47
